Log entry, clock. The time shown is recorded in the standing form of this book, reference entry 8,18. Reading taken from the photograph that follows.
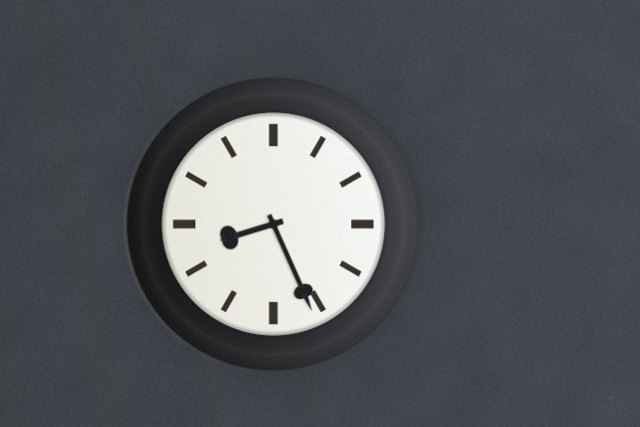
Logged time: 8,26
